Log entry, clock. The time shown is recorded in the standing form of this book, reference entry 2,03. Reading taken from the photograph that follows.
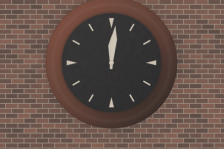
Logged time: 12,01
